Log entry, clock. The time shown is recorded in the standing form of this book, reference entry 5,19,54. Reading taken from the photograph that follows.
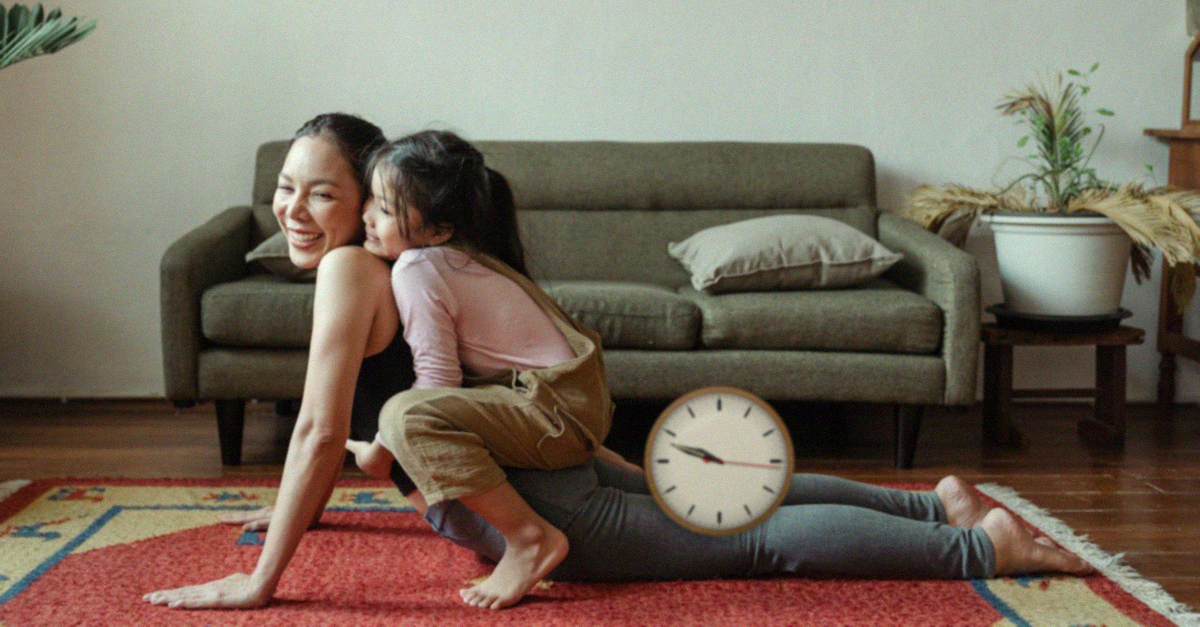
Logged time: 9,48,16
